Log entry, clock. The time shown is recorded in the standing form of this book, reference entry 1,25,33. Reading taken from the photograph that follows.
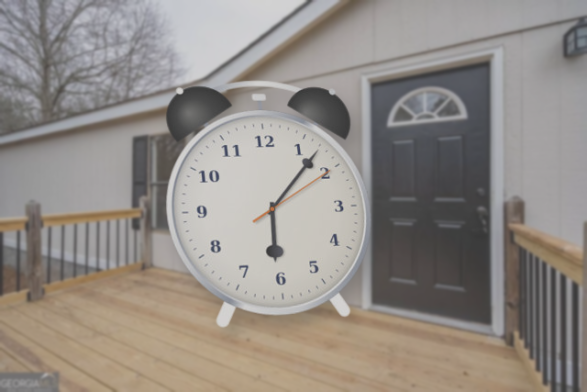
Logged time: 6,07,10
